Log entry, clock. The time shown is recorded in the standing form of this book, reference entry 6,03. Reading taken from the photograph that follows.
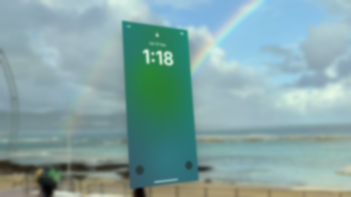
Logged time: 1,18
